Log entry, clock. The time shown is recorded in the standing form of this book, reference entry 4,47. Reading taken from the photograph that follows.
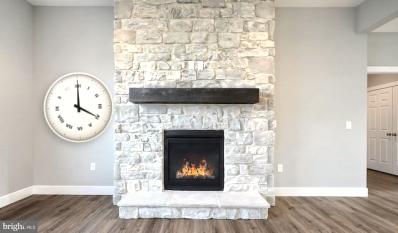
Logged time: 4,00
